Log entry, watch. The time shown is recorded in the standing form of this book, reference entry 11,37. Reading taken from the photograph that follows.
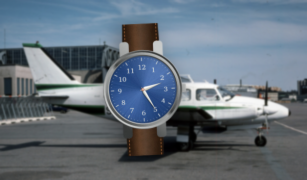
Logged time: 2,25
